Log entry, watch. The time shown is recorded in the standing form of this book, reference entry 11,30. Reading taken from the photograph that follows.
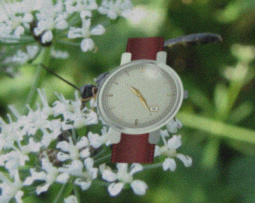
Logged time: 10,25
